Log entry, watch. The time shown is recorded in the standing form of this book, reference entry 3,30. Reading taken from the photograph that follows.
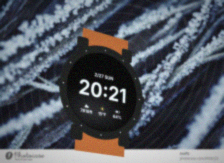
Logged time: 20,21
